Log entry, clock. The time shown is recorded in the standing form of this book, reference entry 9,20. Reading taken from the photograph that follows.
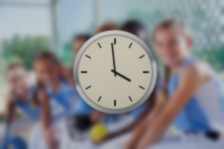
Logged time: 3,59
